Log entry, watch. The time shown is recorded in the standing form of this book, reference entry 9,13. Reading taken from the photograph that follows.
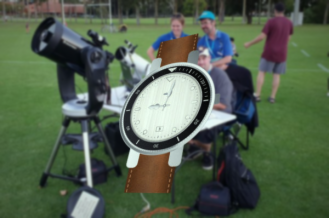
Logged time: 9,02
